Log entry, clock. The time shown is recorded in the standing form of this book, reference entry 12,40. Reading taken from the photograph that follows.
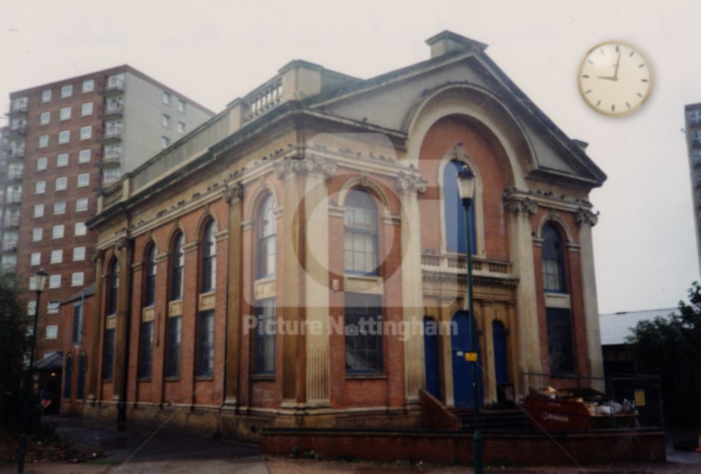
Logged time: 9,01
